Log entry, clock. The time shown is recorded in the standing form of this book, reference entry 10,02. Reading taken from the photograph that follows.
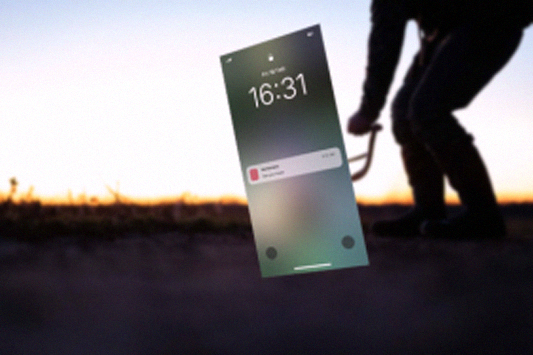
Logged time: 16,31
